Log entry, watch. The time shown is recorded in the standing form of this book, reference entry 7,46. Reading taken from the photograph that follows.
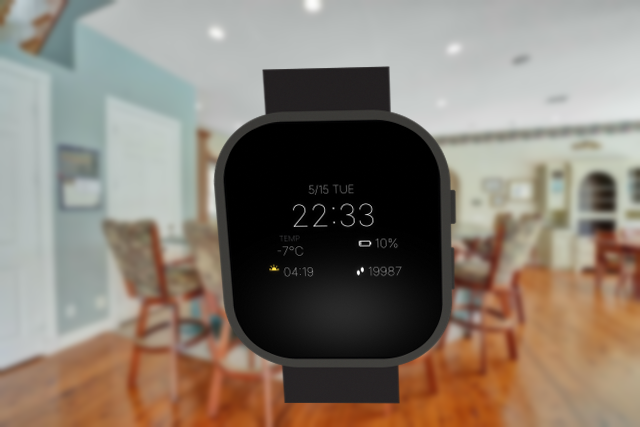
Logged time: 22,33
